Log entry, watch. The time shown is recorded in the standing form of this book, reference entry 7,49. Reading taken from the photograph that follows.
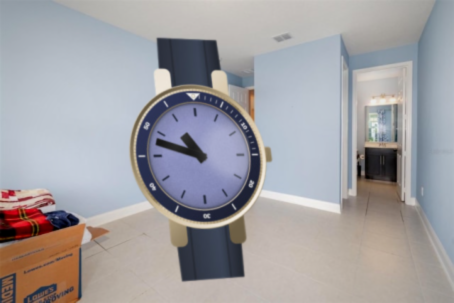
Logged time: 10,48
